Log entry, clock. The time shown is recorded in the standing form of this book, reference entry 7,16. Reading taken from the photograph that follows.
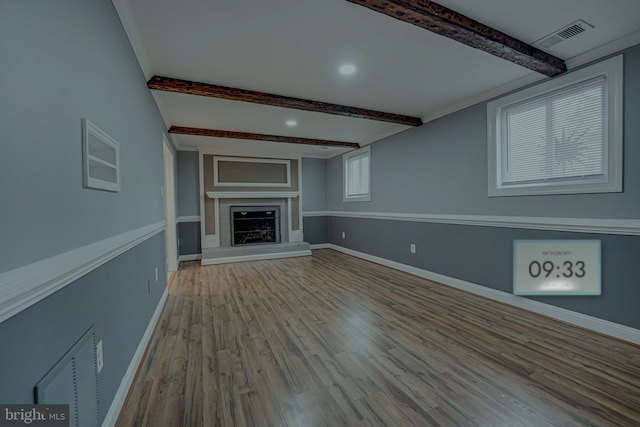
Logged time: 9,33
